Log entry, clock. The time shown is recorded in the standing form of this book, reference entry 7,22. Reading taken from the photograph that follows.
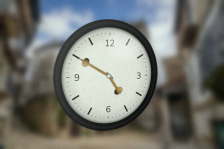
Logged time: 4,50
